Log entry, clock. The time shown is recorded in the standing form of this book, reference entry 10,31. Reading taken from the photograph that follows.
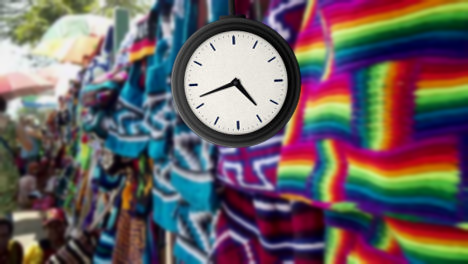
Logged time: 4,42
